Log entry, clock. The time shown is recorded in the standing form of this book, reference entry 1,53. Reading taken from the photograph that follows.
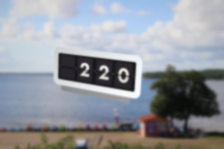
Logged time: 2,20
